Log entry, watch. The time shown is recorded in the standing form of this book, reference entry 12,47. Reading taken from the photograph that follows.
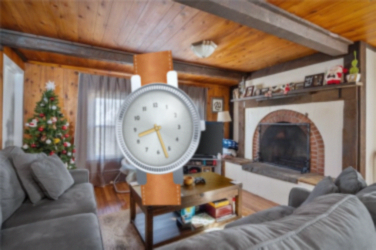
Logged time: 8,27
